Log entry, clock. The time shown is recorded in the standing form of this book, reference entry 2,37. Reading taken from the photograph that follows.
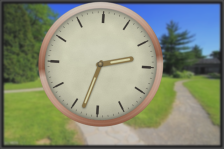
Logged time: 2,33
